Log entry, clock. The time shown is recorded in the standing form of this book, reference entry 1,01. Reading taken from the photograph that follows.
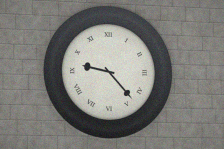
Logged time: 9,23
